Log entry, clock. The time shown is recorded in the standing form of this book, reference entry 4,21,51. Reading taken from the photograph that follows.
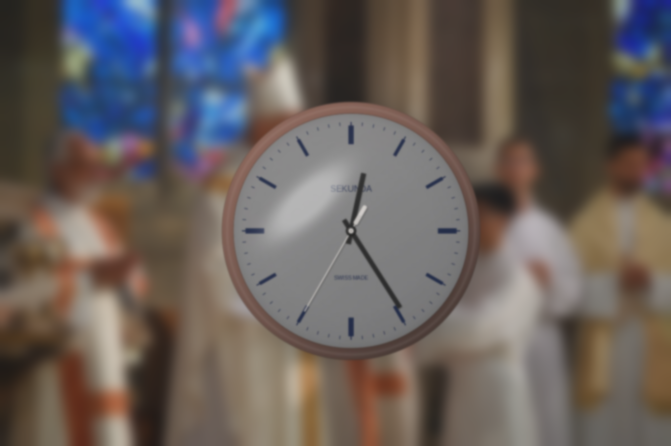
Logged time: 12,24,35
